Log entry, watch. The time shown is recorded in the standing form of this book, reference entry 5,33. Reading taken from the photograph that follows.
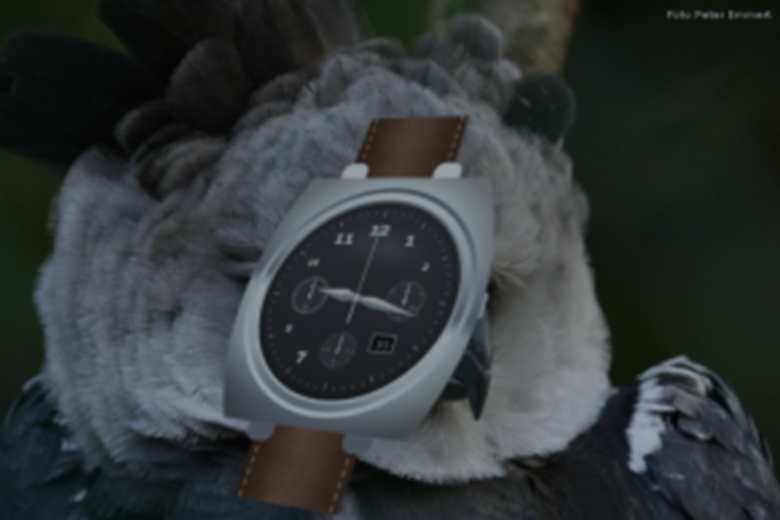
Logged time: 9,17
